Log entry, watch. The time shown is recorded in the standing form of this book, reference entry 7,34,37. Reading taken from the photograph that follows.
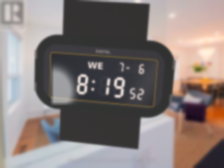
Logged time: 8,19,52
